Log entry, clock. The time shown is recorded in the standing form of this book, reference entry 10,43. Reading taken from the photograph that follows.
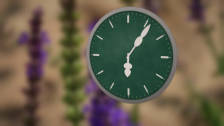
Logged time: 6,06
